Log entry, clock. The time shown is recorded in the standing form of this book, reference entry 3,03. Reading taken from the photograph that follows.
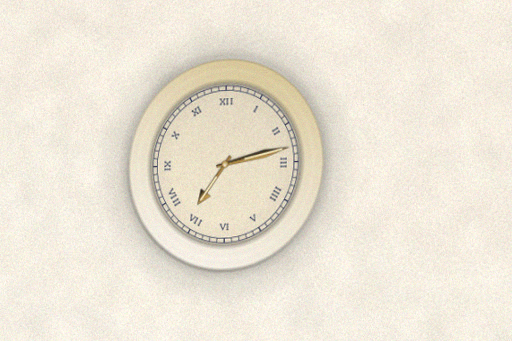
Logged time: 7,13
